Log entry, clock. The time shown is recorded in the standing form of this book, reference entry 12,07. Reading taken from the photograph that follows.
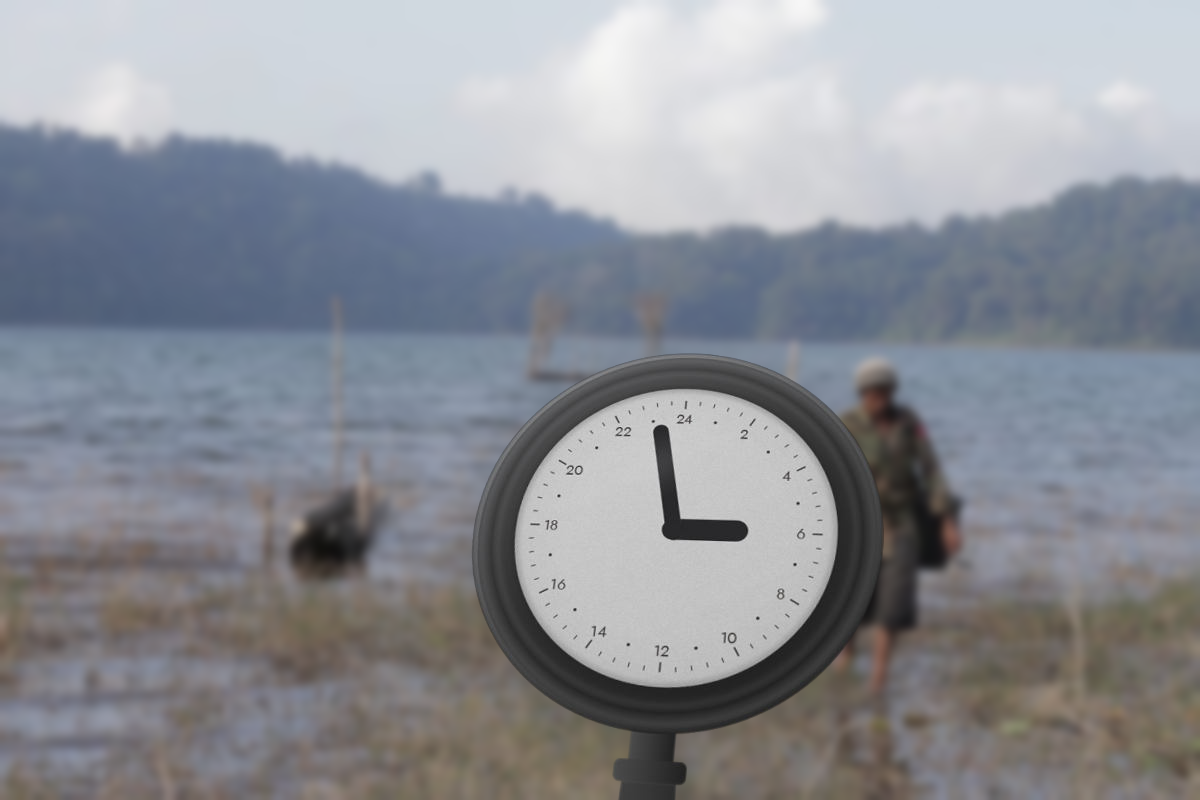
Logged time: 5,58
